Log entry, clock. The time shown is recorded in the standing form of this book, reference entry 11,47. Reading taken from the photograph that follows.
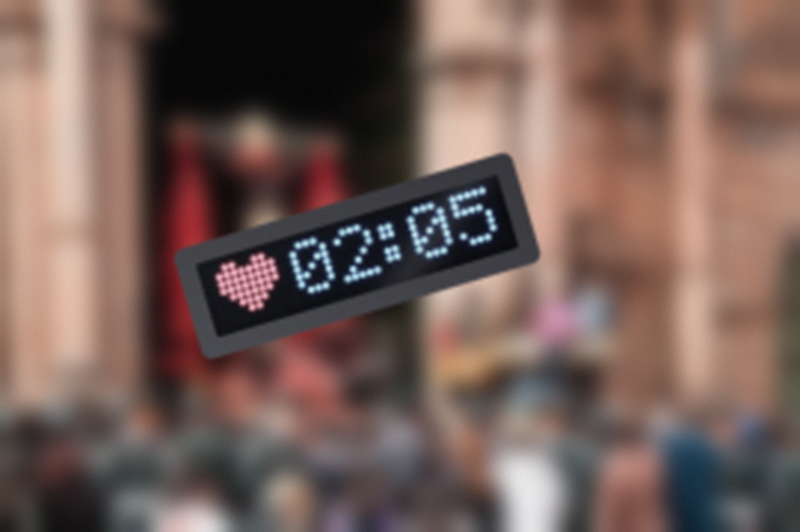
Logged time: 2,05
